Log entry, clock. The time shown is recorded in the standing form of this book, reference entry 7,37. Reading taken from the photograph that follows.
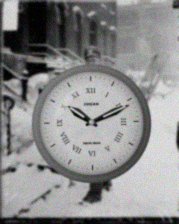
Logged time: 10,11
